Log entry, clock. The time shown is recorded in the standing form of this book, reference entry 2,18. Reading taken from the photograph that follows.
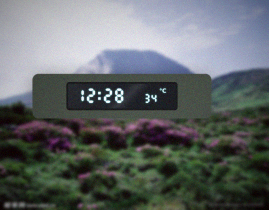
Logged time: 12,28
